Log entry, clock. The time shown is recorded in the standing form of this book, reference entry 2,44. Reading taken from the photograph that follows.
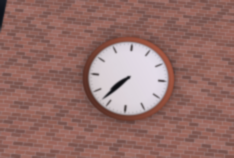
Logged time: 7,37
